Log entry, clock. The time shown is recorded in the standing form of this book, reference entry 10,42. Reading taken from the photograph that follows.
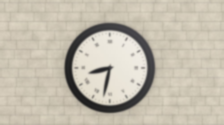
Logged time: 8,32
